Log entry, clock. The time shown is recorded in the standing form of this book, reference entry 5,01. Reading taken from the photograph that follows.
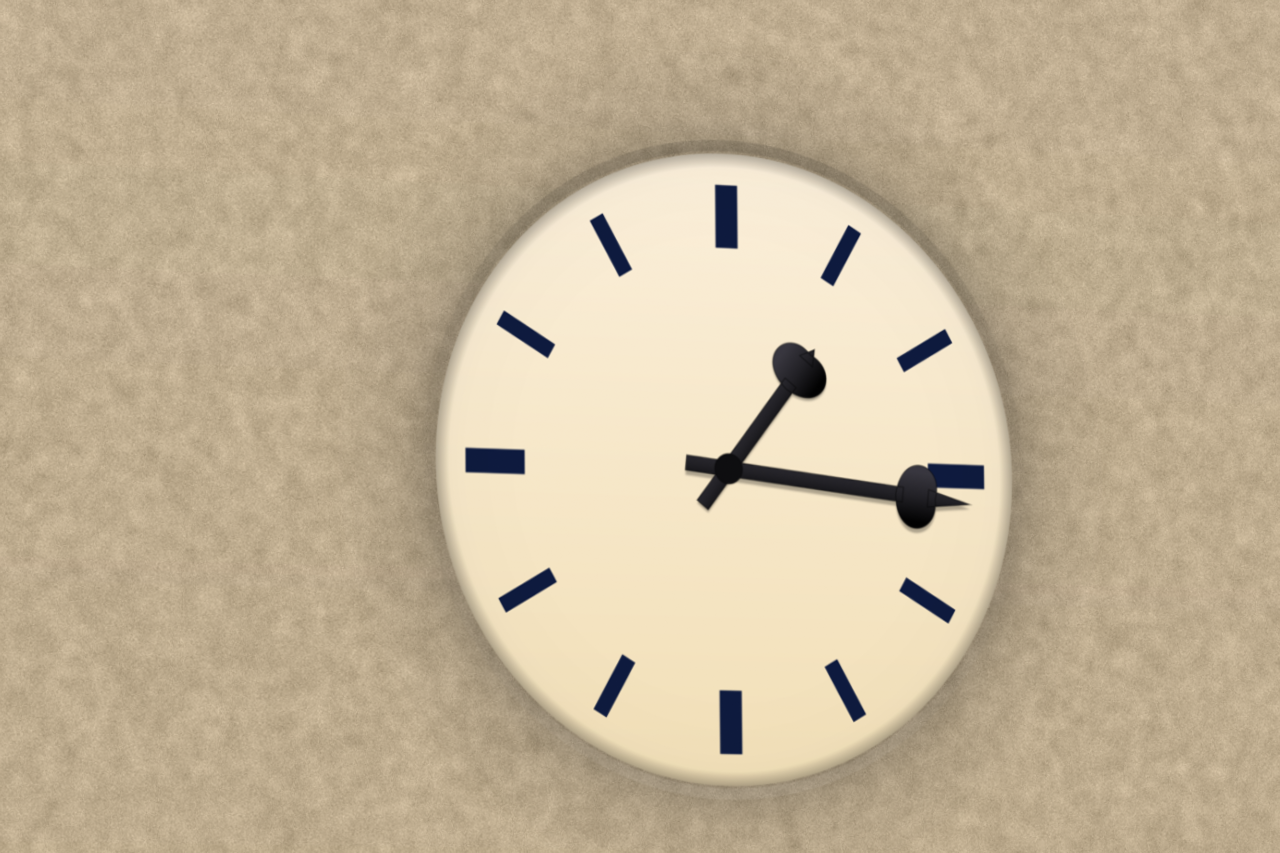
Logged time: 1,16
